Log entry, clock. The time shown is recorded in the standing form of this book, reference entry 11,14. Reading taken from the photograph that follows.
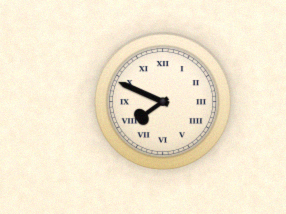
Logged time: 7,49
